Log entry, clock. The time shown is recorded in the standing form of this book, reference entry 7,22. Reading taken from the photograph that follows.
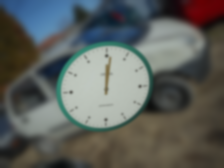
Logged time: 12,01
